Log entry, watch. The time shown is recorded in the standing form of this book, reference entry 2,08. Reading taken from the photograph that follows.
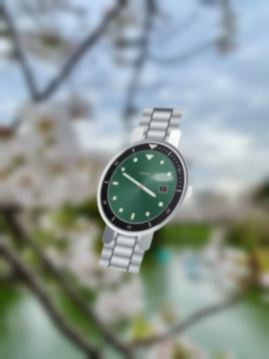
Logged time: 3,49
